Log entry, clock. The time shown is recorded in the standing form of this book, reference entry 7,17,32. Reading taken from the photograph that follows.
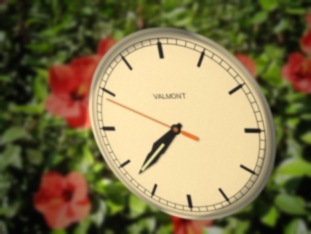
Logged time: 7,37,49
